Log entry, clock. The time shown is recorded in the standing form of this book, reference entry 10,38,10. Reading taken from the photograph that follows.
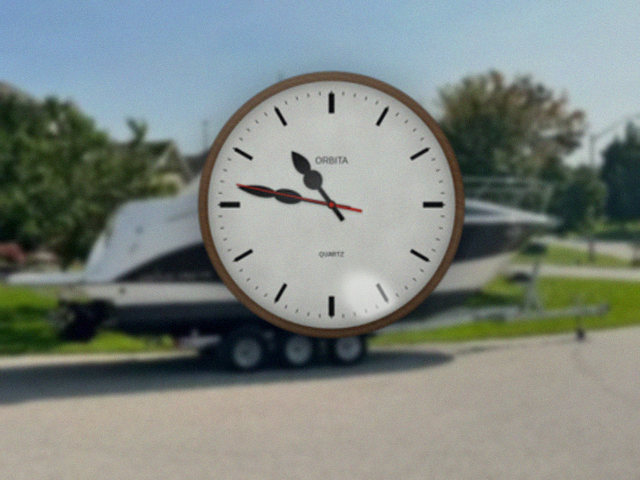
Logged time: 10,46,47
